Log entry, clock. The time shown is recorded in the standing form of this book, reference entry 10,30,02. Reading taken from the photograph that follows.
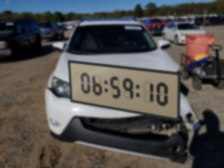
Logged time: 6,59,10
